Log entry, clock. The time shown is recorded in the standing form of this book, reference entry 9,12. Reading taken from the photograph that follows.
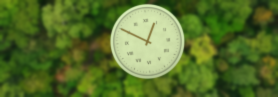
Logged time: 12,50
